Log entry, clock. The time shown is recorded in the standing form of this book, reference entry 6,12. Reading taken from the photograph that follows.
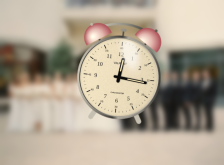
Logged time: 12,16
